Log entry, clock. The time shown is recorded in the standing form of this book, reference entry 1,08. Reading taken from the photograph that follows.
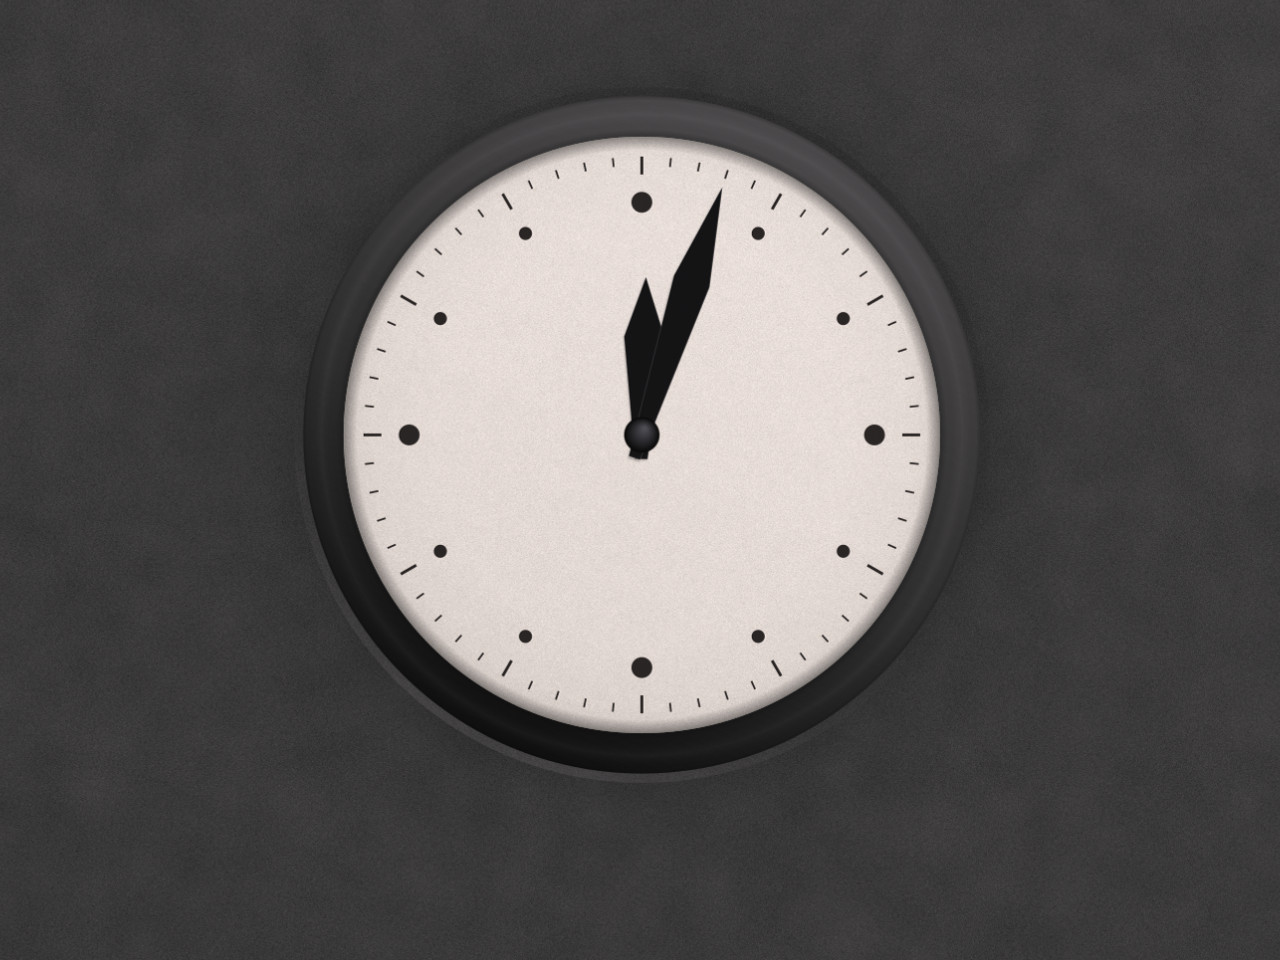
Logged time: 12,03
